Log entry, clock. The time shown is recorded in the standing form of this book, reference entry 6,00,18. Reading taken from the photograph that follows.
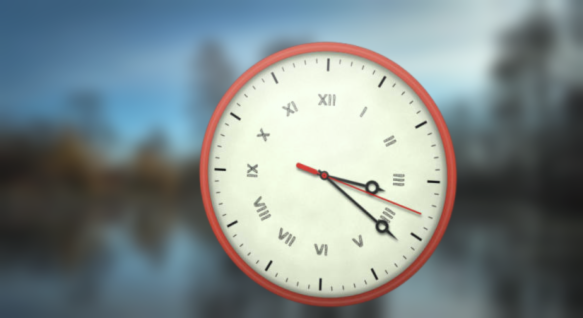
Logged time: 3,21,18
